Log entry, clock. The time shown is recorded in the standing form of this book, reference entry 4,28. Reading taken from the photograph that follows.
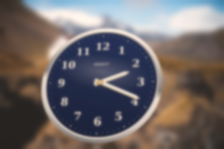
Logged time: 2,19
